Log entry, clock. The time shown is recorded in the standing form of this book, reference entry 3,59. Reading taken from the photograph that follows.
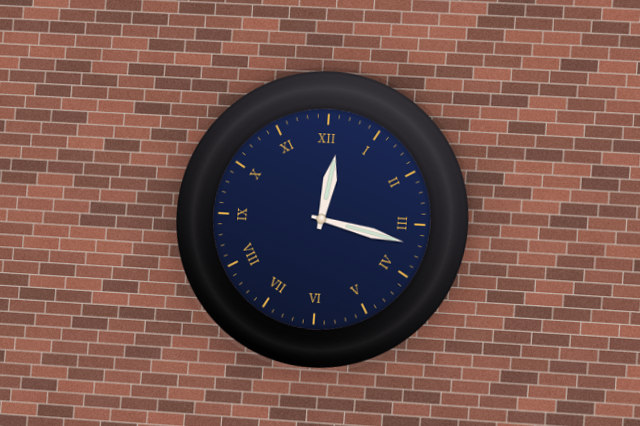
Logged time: 12,17
